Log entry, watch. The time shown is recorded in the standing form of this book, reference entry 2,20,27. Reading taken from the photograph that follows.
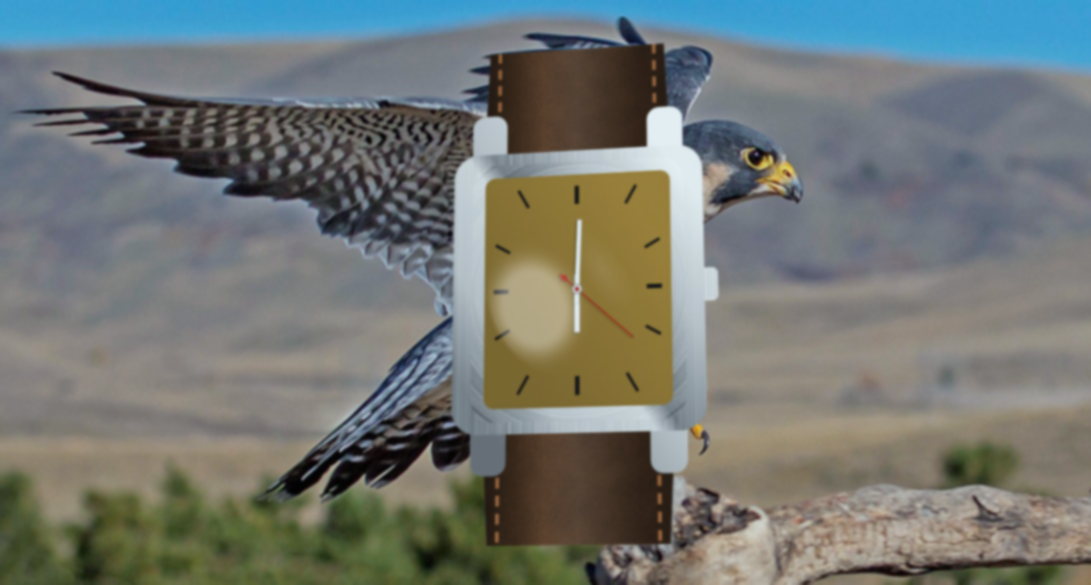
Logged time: 6,00,22
